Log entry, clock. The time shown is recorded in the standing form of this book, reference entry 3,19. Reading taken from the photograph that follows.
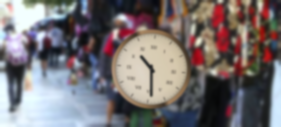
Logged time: 10,29
